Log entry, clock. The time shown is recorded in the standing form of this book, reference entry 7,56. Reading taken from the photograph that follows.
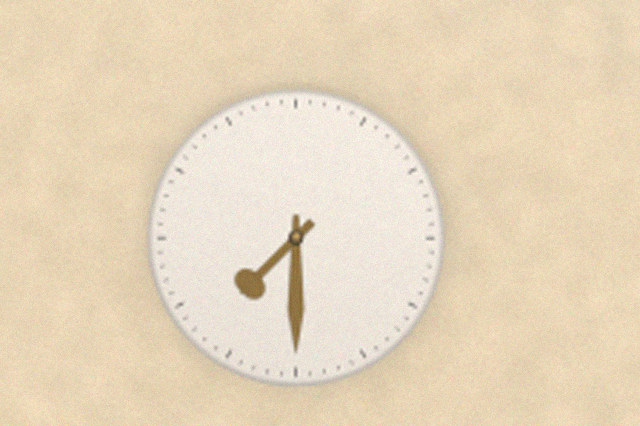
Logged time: 7,30
